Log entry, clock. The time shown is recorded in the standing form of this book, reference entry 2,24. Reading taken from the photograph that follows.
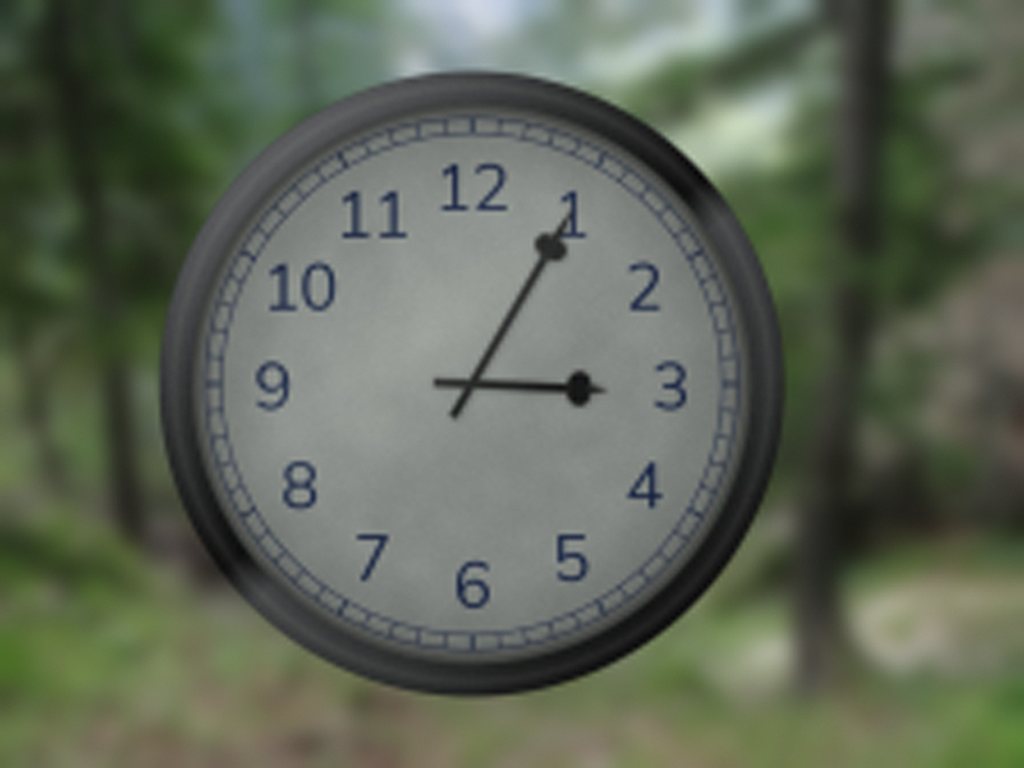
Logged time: 3,05
